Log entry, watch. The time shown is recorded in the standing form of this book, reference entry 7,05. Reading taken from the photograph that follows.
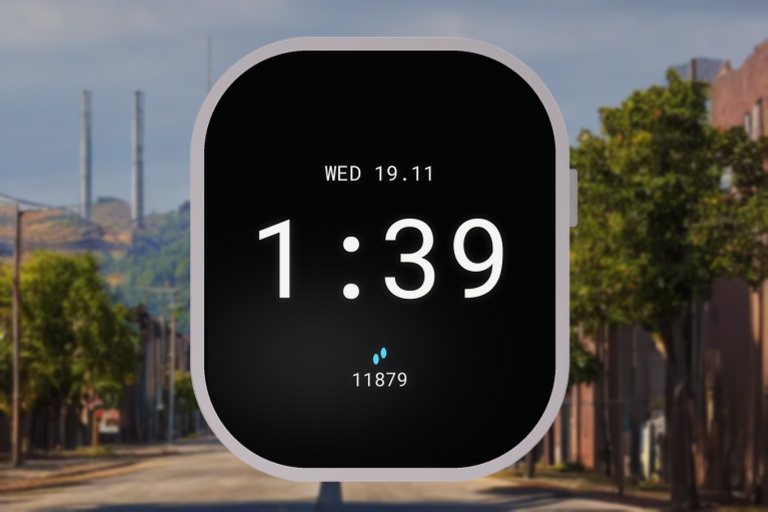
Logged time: 1,39
